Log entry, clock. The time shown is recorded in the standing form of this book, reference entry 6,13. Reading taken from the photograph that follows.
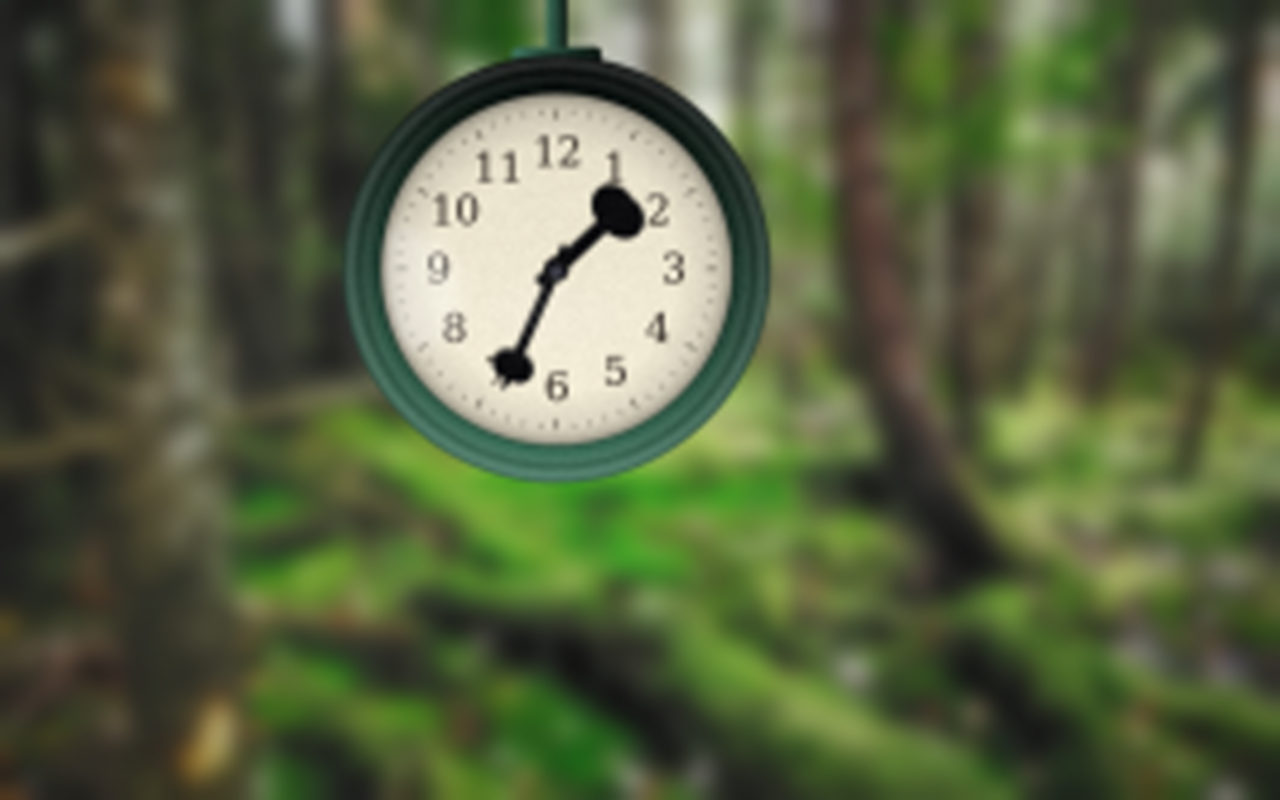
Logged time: 1,34
